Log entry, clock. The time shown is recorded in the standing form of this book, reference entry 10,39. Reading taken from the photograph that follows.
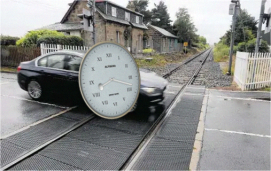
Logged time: 8,18
